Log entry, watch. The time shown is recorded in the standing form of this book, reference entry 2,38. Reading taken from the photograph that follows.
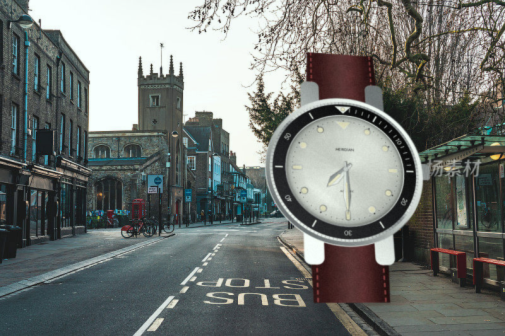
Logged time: 7,30
